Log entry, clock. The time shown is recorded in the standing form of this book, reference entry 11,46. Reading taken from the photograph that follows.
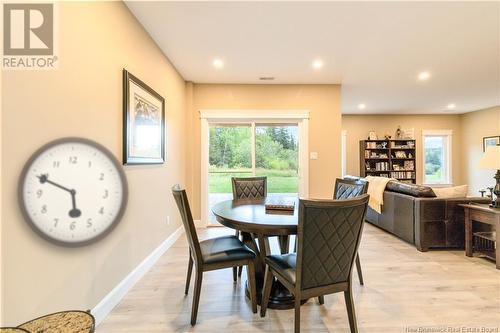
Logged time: 5,49
